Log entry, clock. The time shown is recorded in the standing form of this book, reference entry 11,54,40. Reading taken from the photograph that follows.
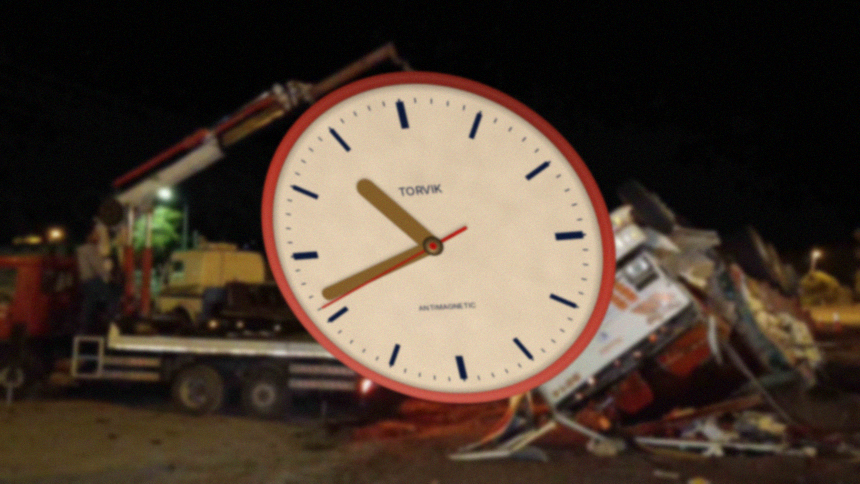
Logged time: 10,41,41
